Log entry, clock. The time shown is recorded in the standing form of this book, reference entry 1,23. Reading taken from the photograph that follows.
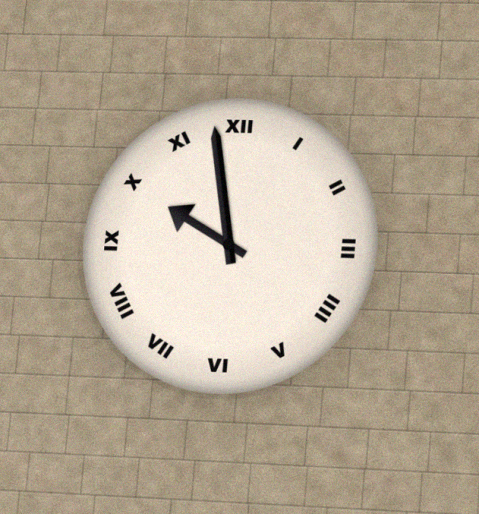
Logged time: 9,58
